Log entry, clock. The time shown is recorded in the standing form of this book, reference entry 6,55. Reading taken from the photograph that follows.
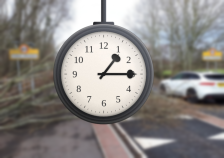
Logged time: 1,15
